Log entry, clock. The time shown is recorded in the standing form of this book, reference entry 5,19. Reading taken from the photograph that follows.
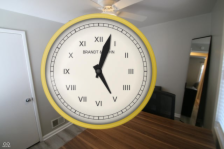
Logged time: 5,03
